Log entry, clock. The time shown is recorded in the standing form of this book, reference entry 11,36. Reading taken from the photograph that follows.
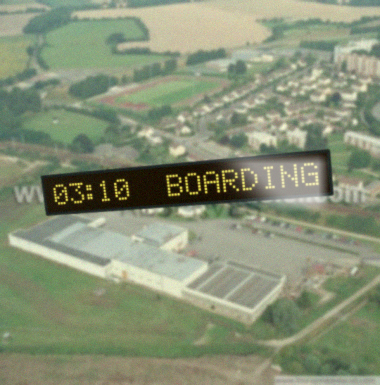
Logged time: 3,10
